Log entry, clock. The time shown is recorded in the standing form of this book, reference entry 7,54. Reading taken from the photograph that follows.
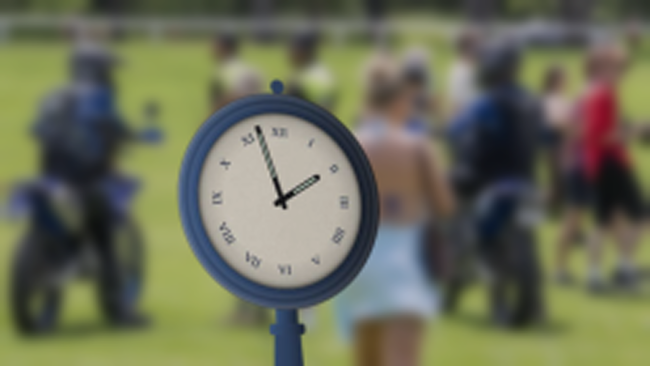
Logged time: 1,57
